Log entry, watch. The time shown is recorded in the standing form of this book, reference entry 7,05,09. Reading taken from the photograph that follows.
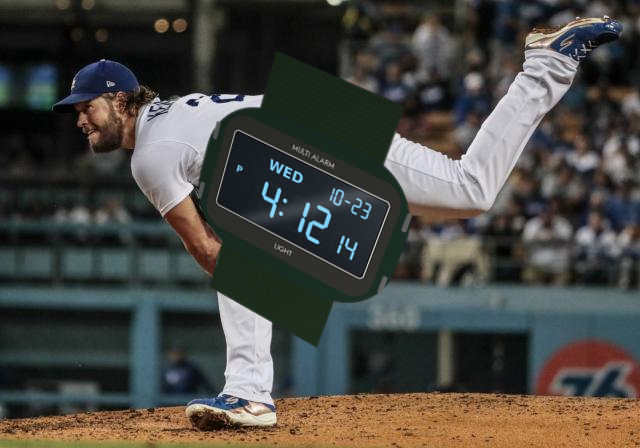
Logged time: 4,12,14
